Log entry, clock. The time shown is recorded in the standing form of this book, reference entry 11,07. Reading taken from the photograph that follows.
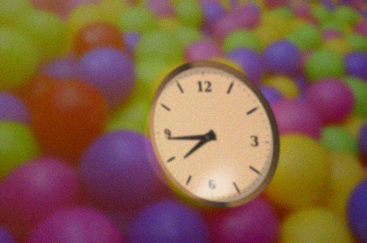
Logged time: 7,44
